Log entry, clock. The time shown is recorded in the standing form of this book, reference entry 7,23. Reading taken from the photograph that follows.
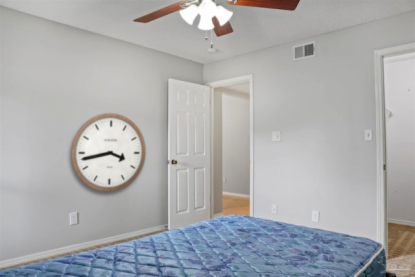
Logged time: 3,43
